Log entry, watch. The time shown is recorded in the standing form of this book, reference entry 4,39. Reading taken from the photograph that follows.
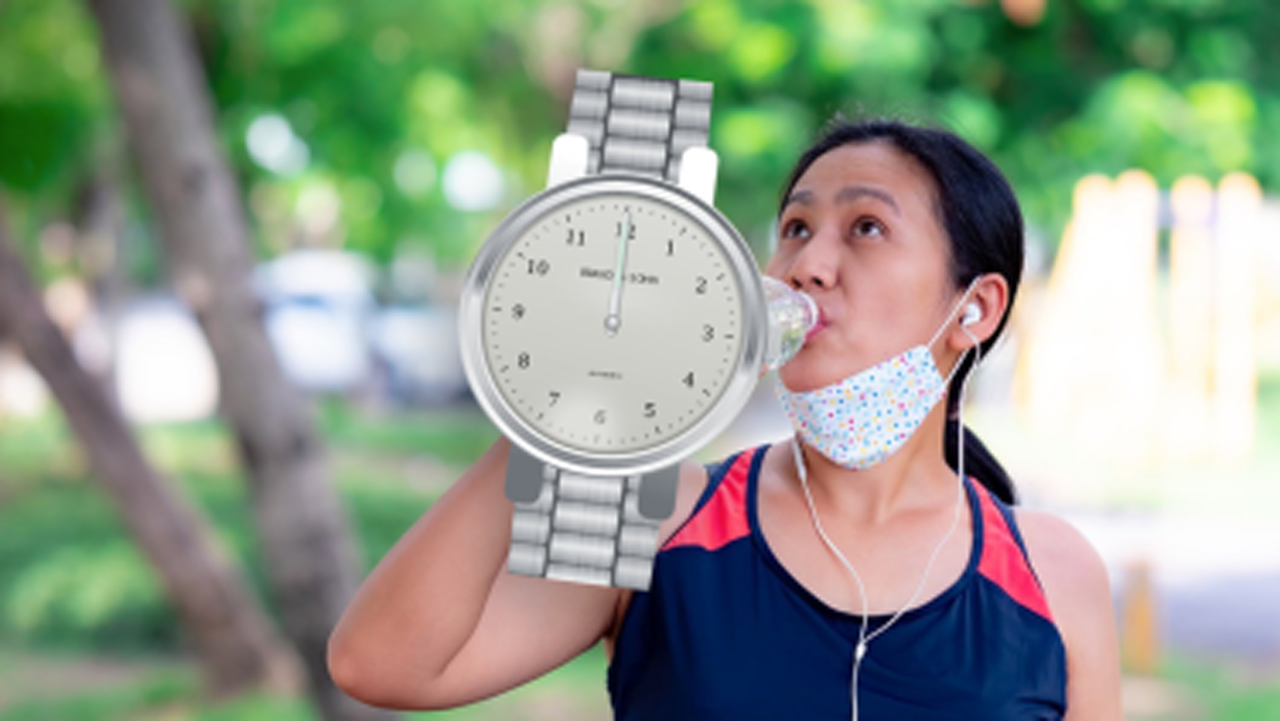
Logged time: 12,00
